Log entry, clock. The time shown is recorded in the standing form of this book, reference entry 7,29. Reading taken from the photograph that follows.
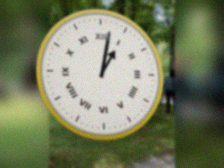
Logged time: 1,02
